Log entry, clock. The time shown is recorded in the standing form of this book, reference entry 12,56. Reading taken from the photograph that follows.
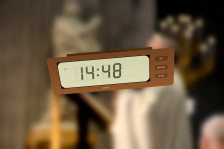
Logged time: 14,48
